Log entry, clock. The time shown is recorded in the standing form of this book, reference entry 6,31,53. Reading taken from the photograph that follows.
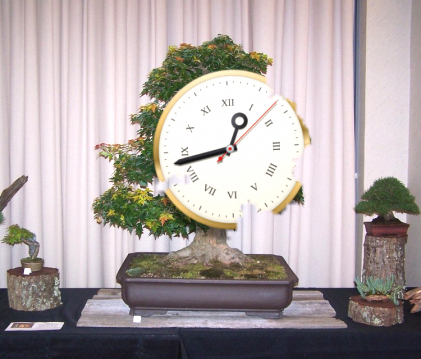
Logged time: 12,43,08
